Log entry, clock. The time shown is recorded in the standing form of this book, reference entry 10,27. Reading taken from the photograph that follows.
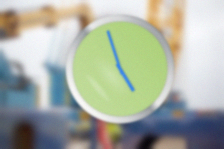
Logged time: 4,57
